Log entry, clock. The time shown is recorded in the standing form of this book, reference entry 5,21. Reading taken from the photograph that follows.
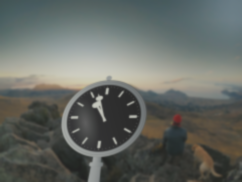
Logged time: 10,57
